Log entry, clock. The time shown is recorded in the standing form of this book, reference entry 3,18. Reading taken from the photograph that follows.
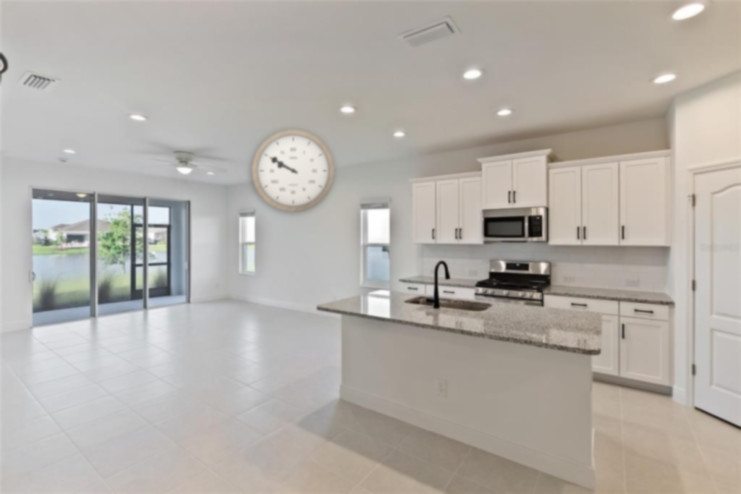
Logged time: 9,50
